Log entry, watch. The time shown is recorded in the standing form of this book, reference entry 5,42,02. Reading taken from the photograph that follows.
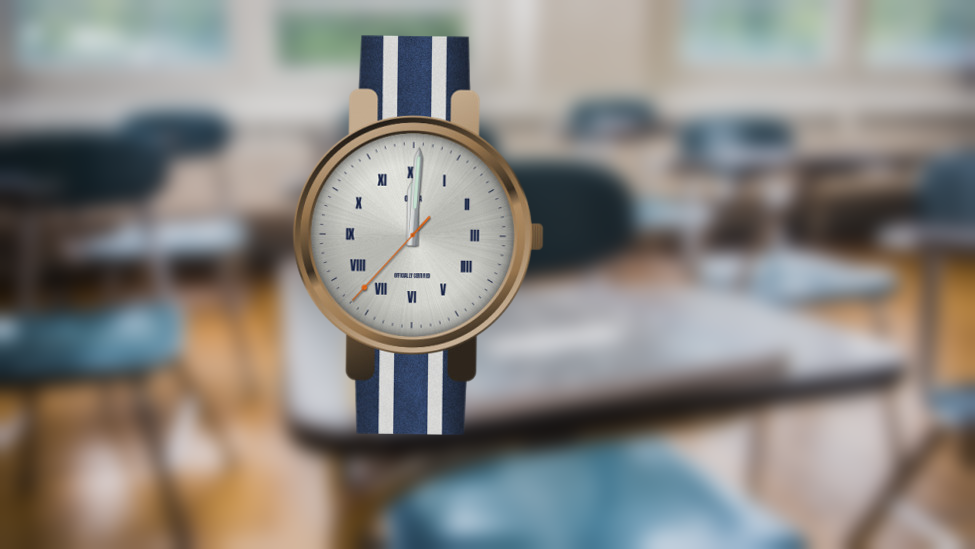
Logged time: 12,00,37
